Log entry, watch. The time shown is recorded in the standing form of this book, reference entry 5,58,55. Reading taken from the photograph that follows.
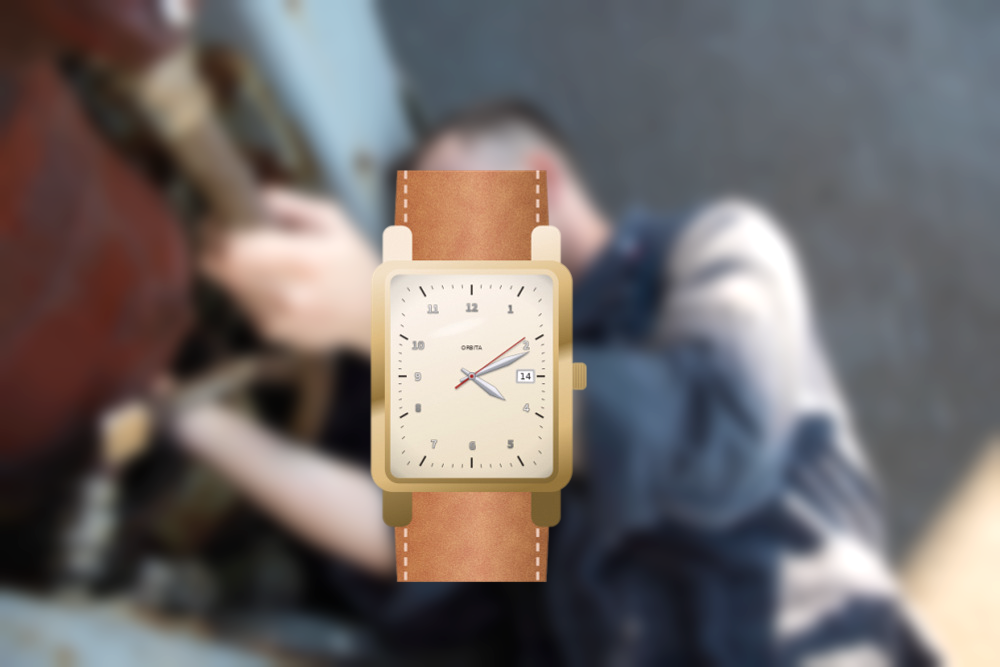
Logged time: 4,11,09
